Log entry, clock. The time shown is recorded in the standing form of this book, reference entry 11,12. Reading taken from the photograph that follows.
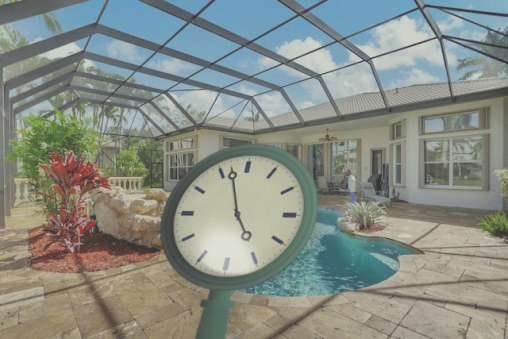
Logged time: 4,57
